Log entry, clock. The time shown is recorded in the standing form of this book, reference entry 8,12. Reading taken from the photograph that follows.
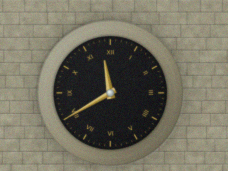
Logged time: 11,40
